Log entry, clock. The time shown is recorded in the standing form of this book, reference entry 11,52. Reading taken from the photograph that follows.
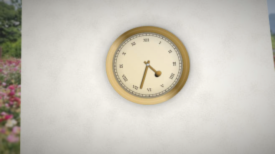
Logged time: 4,33
